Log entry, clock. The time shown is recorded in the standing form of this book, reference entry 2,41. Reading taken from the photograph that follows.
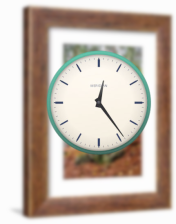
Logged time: 12,24
